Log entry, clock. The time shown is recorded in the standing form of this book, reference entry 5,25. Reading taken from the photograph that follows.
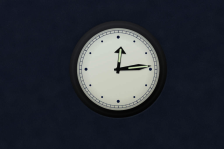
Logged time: 12,14
